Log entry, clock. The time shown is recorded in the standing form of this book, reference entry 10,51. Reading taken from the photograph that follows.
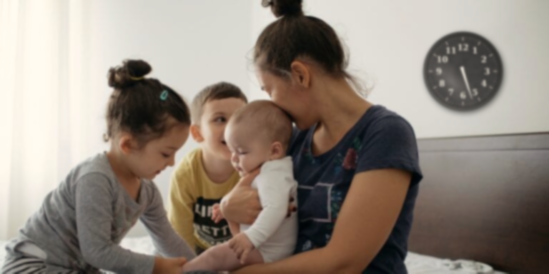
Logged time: 5,27
